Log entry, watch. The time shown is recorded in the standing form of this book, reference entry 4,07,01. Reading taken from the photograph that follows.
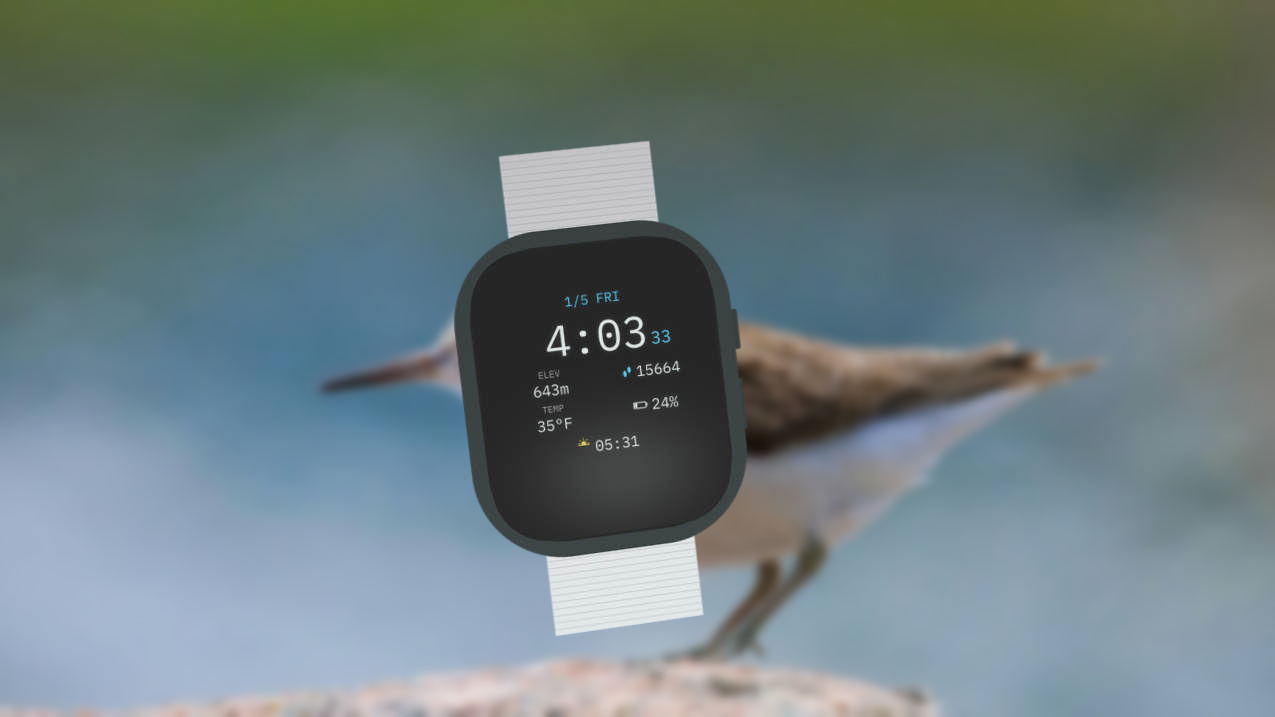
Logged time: 4,03,33
